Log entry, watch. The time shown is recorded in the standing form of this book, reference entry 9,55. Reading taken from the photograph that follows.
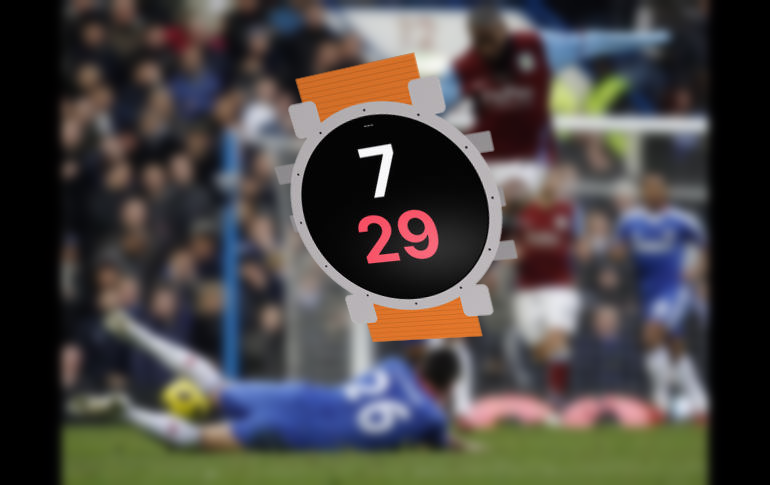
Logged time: 7,29
